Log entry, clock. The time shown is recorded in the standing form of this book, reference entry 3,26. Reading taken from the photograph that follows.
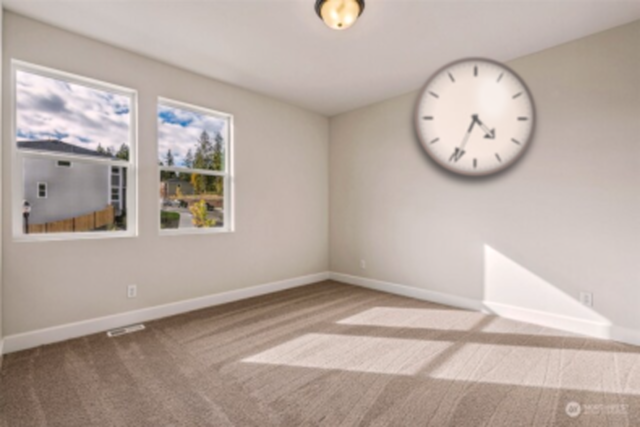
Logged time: 4,34
